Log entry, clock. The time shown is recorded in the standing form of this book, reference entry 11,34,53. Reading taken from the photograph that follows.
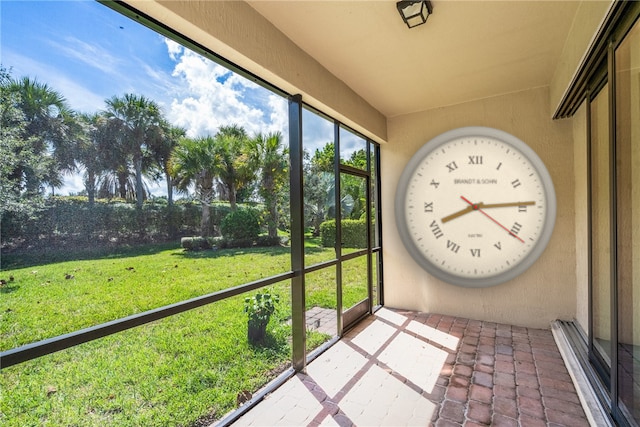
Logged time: 8,14,21
